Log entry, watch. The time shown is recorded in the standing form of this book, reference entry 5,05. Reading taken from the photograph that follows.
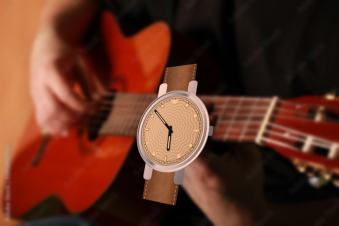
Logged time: 5,52
